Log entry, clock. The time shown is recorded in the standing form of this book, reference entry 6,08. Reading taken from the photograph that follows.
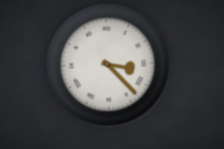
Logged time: 3,23
